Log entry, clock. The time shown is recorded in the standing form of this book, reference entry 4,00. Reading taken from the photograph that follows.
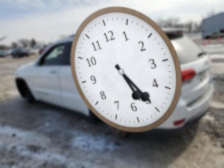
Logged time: 5,25
